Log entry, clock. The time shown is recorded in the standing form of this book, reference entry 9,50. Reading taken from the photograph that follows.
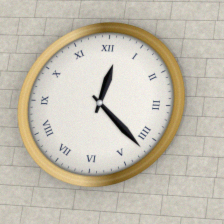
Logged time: 12,22
